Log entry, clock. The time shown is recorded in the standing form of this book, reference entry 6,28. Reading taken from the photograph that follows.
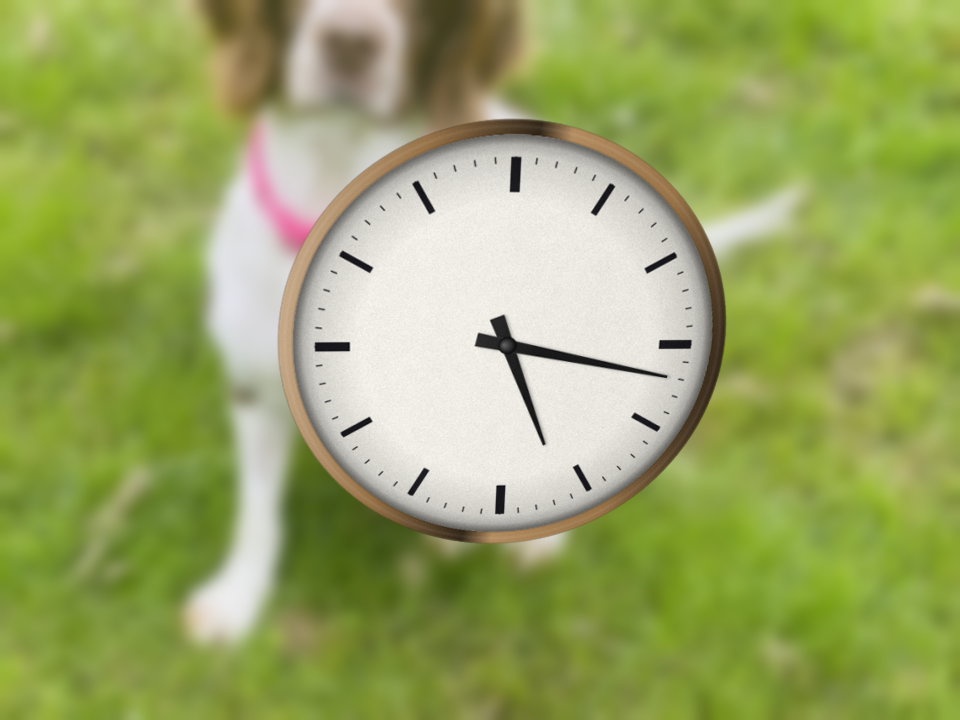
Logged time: 5,17
